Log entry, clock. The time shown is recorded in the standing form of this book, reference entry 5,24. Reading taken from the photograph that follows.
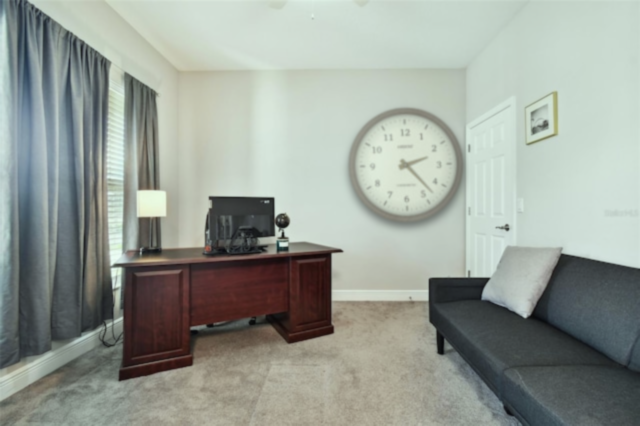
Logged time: 2,23
